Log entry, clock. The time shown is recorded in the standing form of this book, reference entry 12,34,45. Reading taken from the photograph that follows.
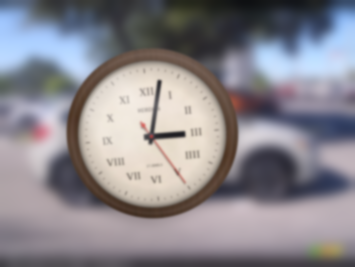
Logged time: 3,02,25
